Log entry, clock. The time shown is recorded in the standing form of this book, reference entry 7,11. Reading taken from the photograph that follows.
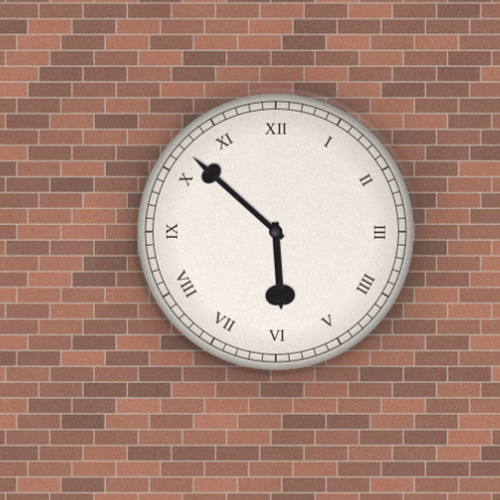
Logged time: 5,52
